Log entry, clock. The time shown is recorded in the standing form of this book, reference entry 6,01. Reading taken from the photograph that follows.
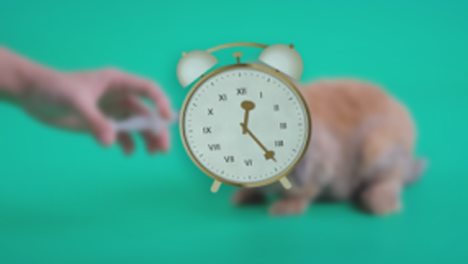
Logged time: 12,24
